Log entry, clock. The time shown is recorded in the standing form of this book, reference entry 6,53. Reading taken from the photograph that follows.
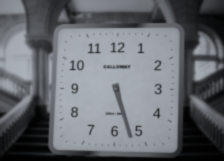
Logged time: 5,27
